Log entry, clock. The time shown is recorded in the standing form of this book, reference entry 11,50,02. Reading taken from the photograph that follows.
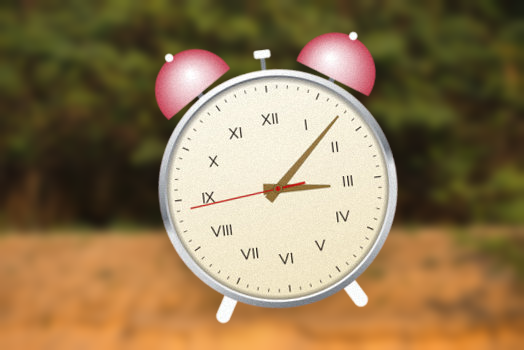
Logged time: 3,07,44
